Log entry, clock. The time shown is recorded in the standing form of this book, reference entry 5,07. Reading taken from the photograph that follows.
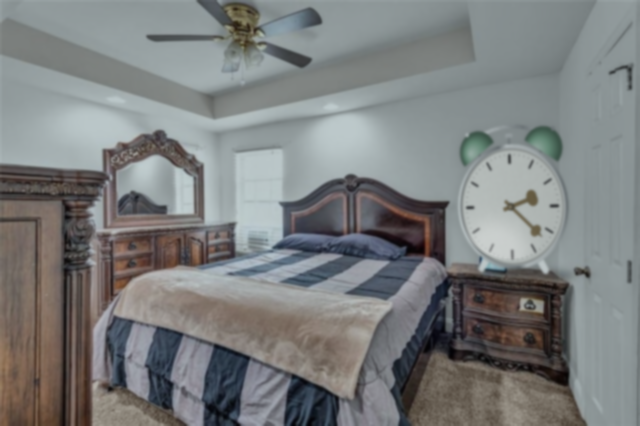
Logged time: 2,22
